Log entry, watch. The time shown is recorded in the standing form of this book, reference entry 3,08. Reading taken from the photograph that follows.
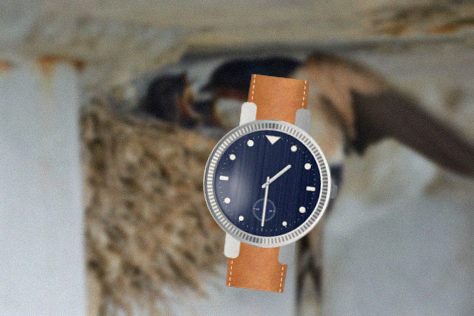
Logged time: 1,30
